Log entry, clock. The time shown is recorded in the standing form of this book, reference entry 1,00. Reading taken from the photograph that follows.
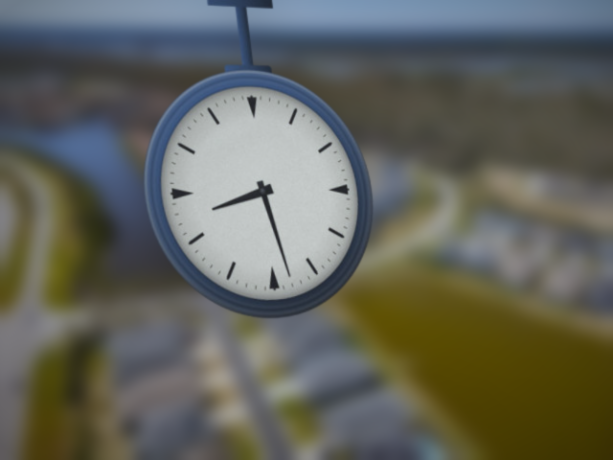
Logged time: 8,28
